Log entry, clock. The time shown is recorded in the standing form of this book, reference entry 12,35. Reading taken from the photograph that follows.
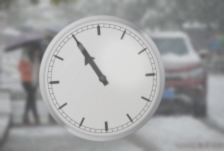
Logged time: 10,55
